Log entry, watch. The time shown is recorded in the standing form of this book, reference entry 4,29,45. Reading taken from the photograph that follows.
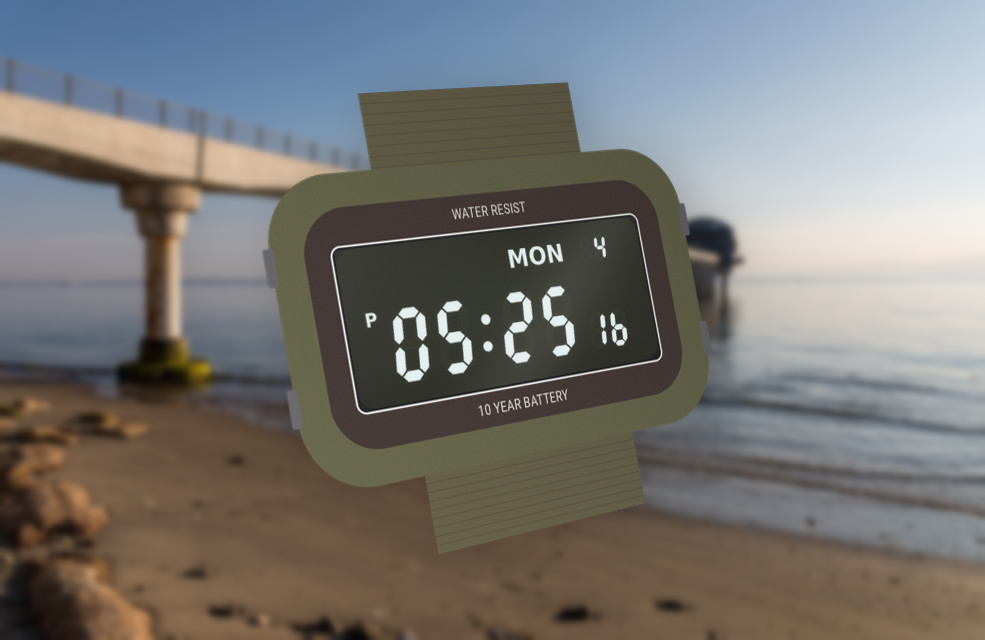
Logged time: 5,25,16
